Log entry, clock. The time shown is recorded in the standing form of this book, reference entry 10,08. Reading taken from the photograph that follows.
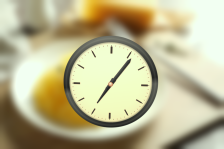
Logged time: 7,06
